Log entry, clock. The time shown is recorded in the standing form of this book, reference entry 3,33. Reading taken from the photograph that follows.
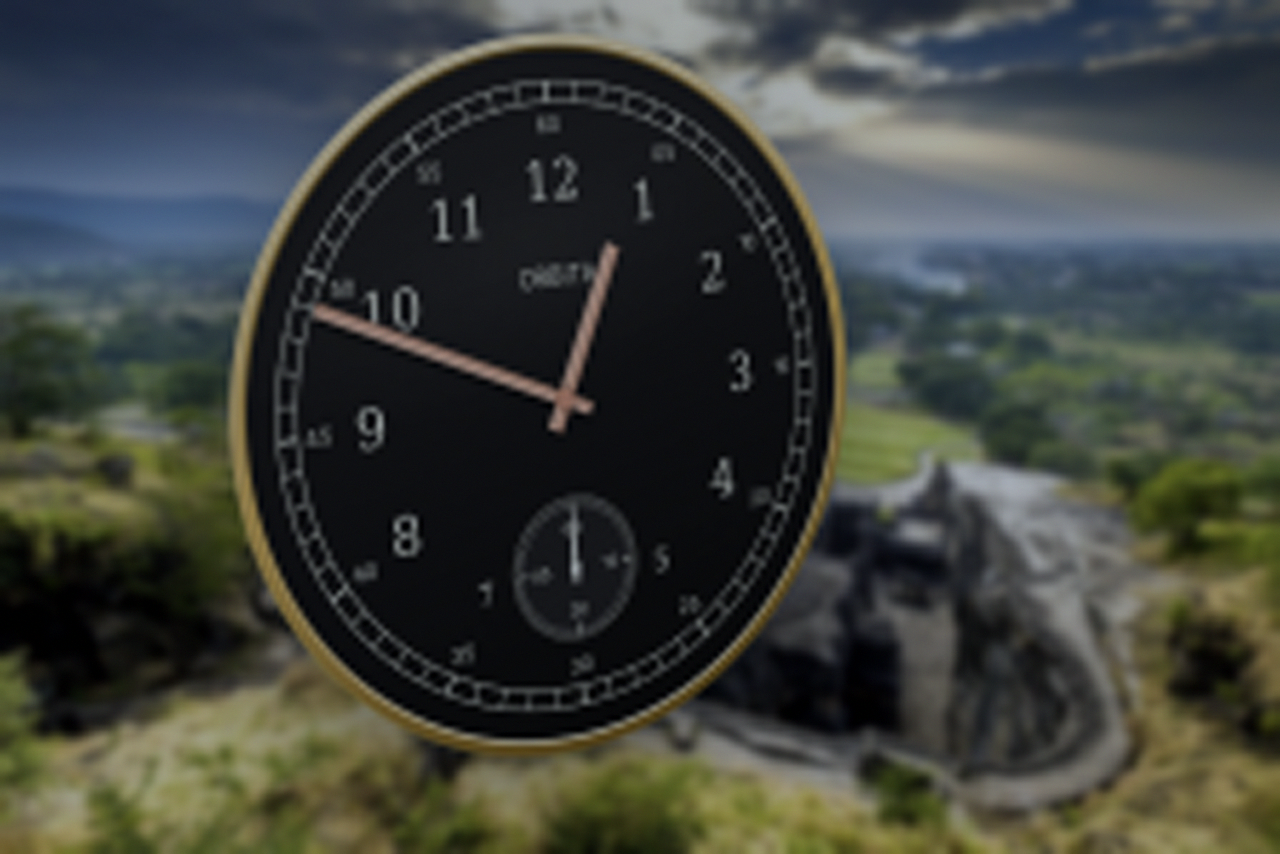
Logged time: 12,49
